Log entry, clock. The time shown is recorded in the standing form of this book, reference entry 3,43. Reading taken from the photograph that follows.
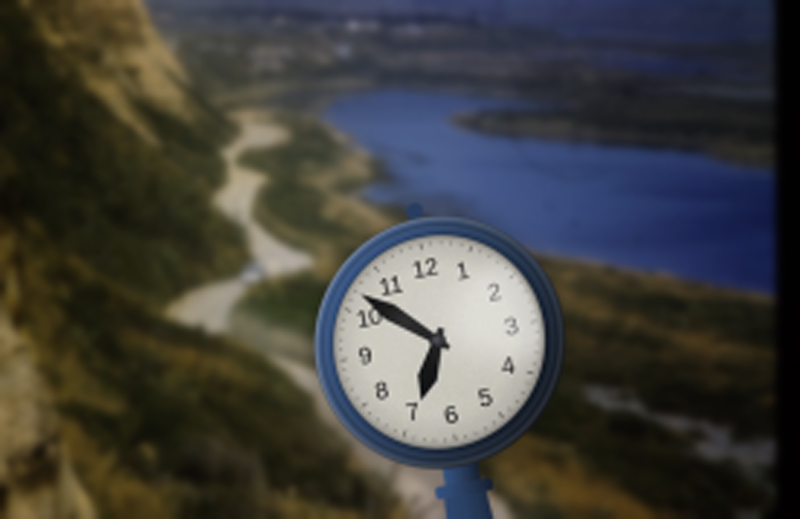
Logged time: 6,52
